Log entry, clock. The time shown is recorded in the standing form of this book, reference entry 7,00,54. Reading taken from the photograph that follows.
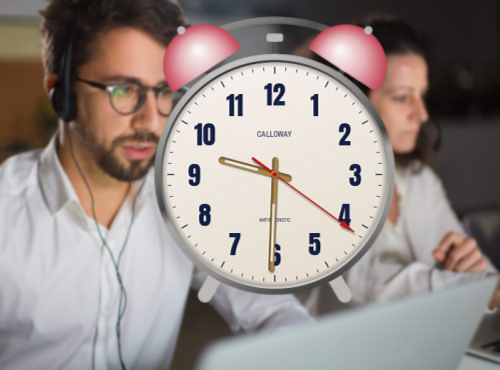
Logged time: 9,30,21
